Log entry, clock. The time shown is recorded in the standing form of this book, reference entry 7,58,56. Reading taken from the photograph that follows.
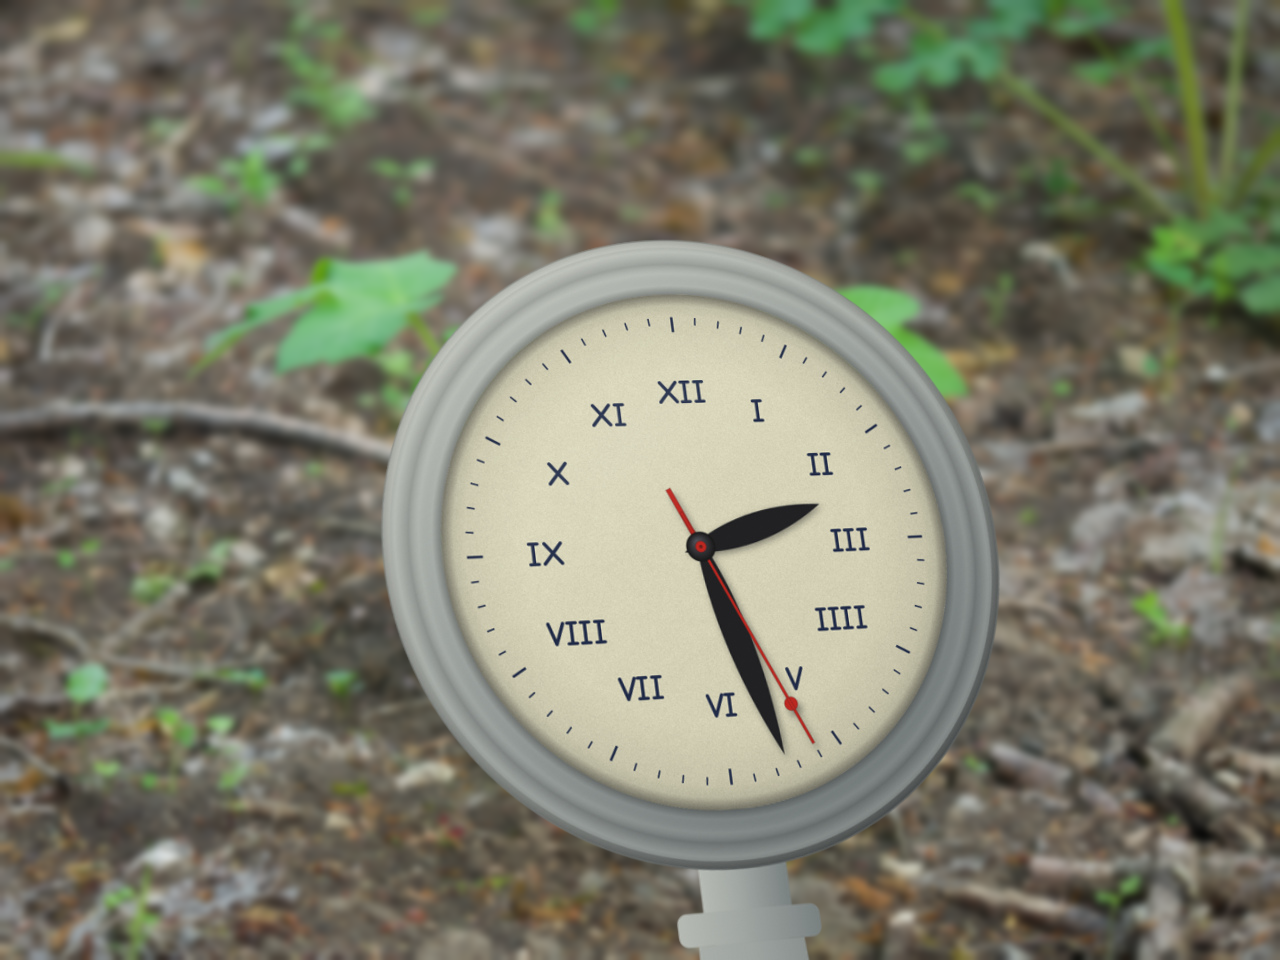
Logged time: 2,27,26
